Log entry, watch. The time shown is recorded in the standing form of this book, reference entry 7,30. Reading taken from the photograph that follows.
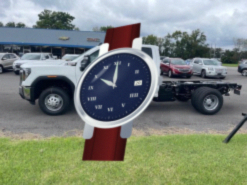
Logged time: 10,00
